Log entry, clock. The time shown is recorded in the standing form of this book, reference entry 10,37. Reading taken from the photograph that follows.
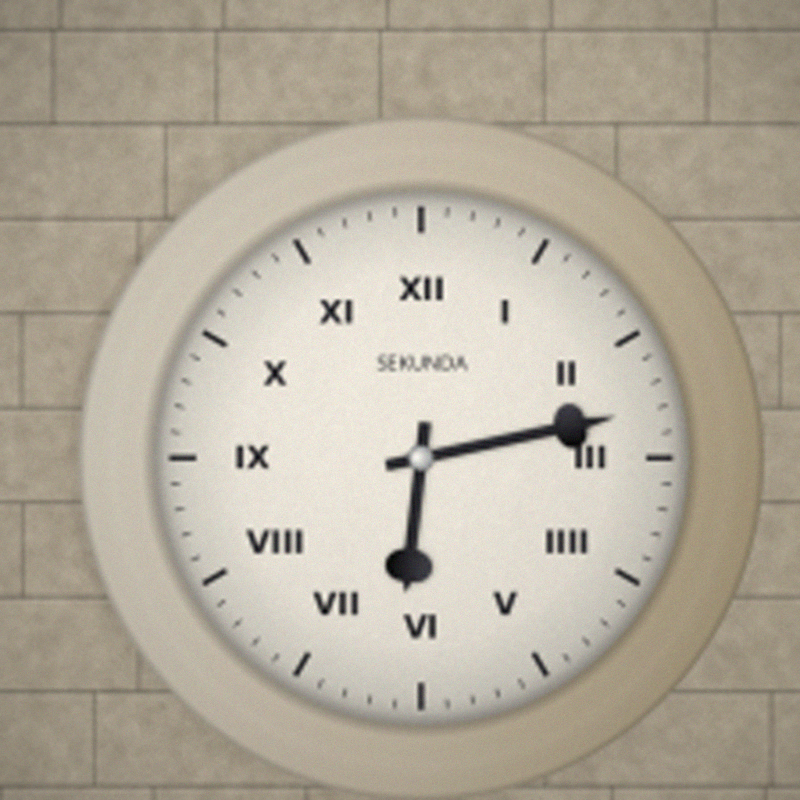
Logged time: 6,13
